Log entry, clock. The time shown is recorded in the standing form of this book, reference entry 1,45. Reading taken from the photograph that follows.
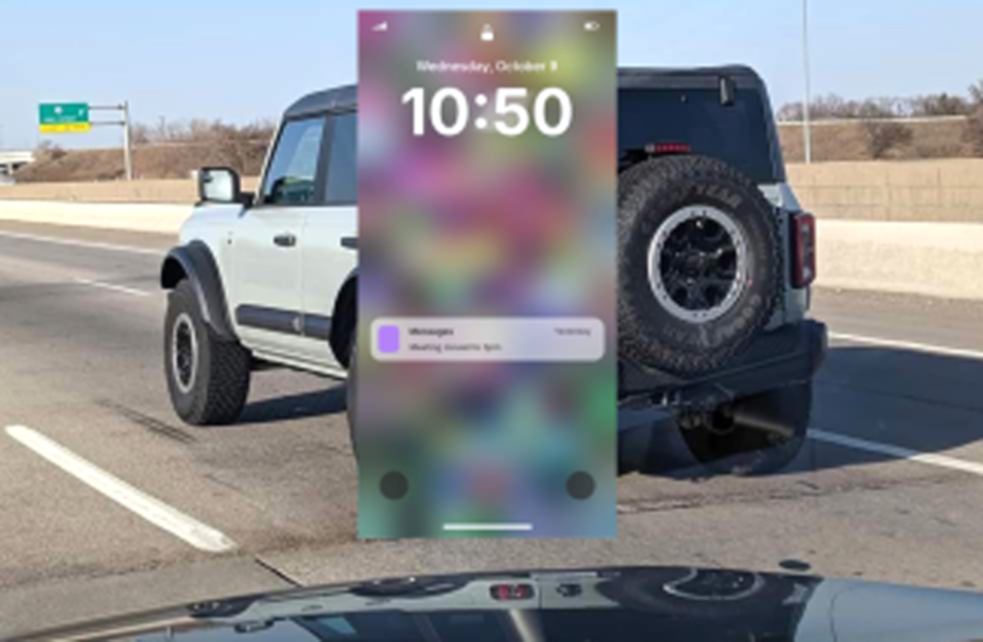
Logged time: 10,50
